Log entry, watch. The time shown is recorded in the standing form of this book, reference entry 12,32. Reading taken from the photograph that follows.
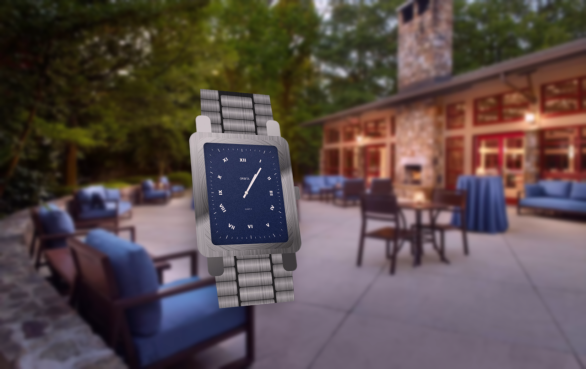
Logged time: 1,06
